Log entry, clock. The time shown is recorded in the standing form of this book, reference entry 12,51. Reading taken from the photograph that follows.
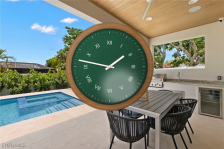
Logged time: 1,47
